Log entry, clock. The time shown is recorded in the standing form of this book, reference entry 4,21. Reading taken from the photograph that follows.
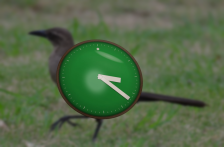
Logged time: 3,22
